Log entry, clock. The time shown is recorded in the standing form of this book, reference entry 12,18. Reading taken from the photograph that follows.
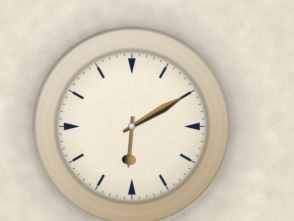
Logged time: 6,10
